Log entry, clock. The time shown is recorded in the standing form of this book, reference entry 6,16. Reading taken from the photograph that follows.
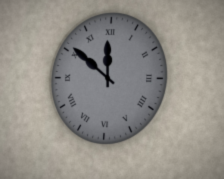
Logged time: 11,51
